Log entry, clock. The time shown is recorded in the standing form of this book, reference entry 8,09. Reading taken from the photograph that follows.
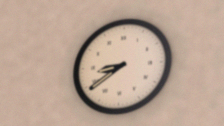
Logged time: 8,39
